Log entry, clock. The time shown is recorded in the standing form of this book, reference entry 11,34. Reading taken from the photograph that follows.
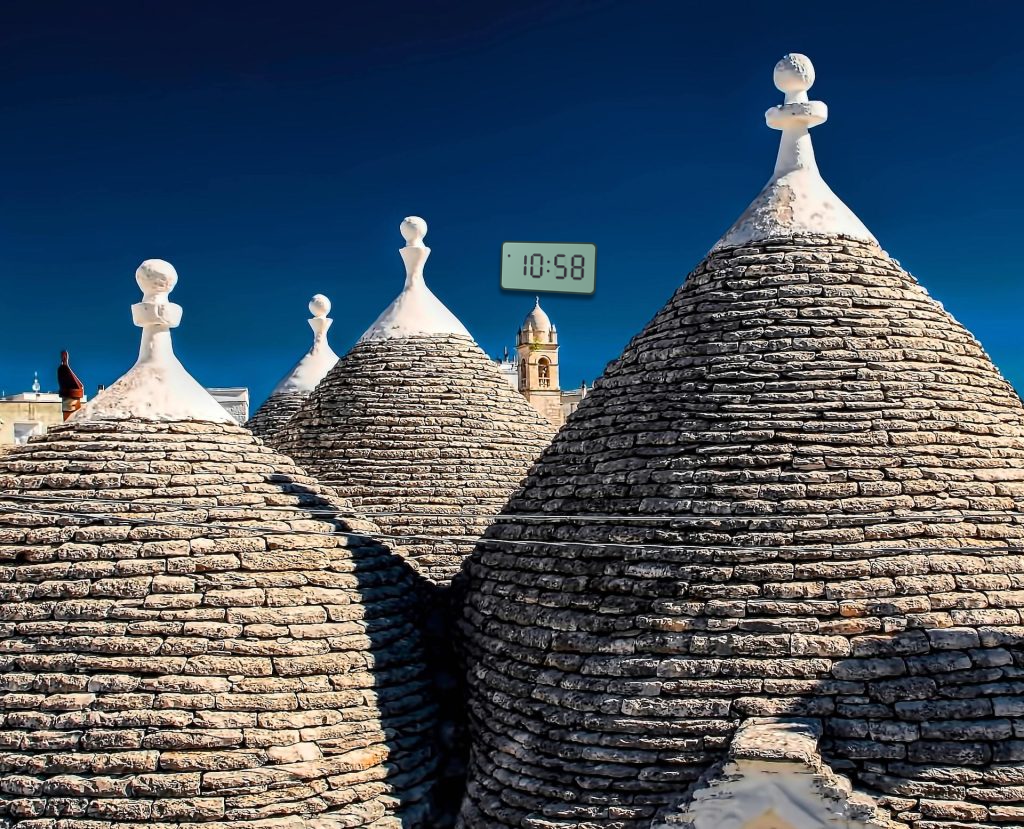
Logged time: 10,58
